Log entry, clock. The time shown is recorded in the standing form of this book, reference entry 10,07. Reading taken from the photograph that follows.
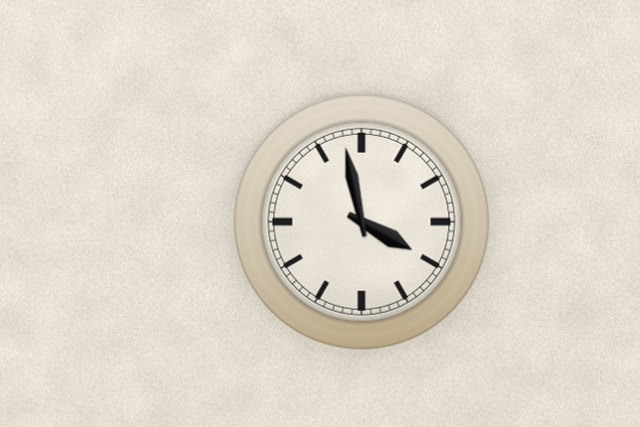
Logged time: 3,58
